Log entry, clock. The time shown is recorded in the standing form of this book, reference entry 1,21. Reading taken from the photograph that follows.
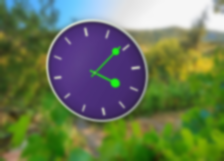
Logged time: 4,09
